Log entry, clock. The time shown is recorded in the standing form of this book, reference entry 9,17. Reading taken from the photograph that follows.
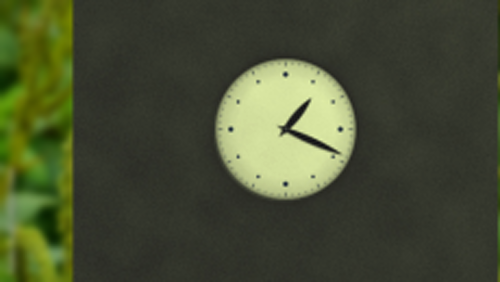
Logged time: 1,19
